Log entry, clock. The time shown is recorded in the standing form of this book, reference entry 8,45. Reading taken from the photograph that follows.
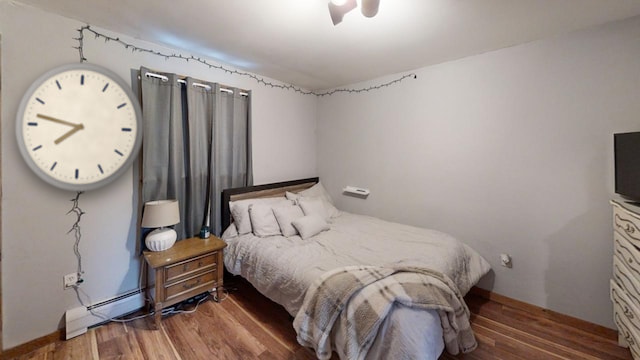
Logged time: 7,47
